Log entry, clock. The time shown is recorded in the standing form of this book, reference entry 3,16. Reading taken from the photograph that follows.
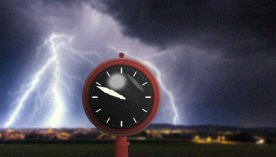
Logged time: 9,49
